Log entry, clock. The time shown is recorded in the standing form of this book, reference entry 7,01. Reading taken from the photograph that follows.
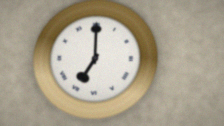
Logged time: 7,00
